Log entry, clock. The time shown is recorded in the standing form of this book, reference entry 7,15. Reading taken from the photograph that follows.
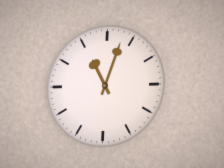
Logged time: 11,03
